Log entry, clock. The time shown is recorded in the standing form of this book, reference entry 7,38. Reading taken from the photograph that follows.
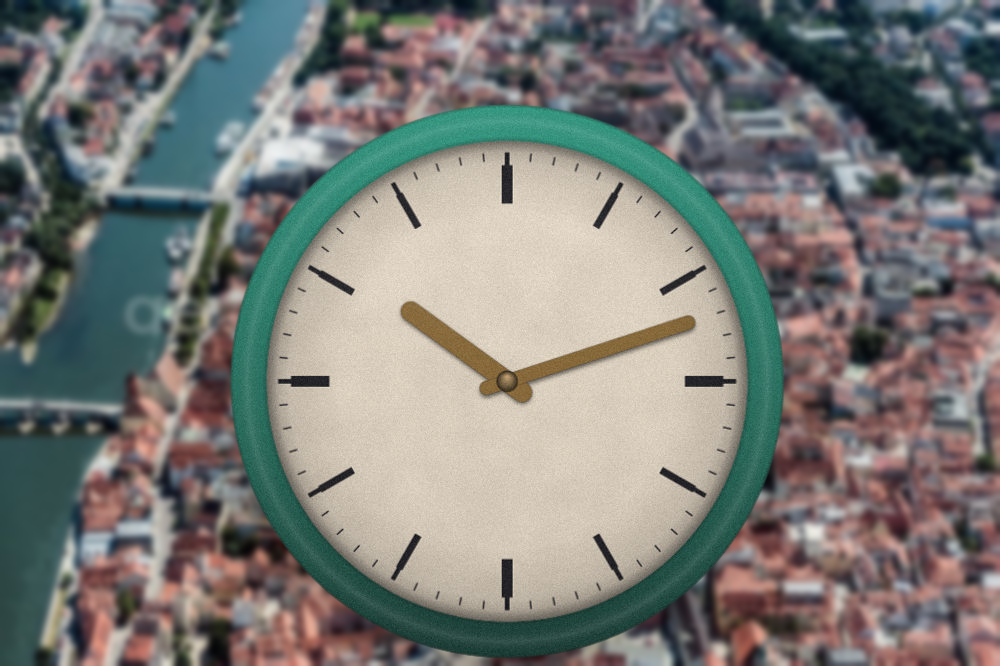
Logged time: 10,12
